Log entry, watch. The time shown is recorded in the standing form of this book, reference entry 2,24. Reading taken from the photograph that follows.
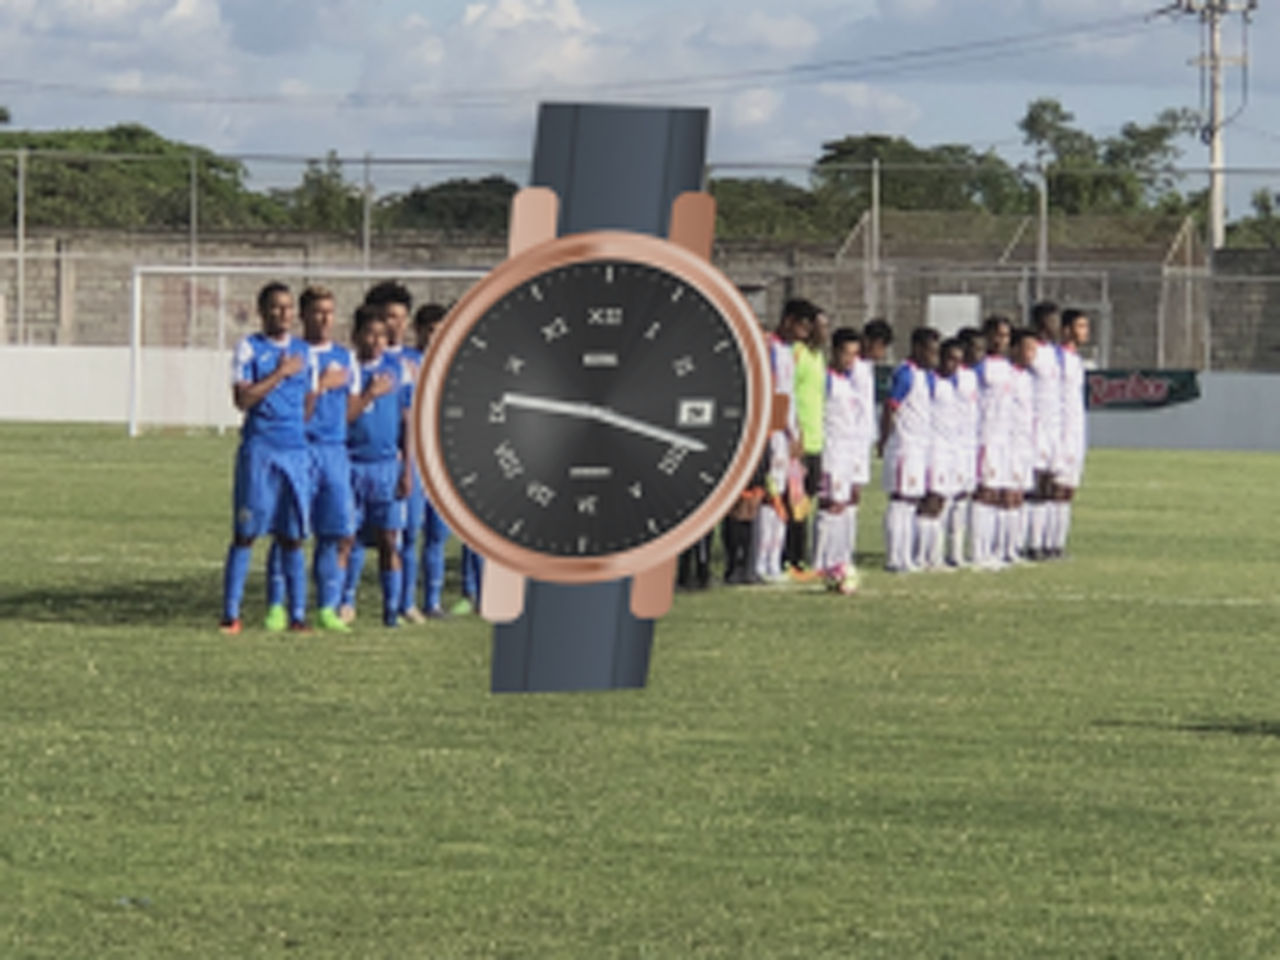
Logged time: 9,18
